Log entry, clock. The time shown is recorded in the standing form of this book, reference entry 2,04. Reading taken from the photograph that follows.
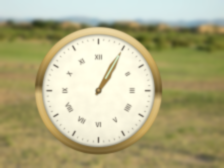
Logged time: 1,05
